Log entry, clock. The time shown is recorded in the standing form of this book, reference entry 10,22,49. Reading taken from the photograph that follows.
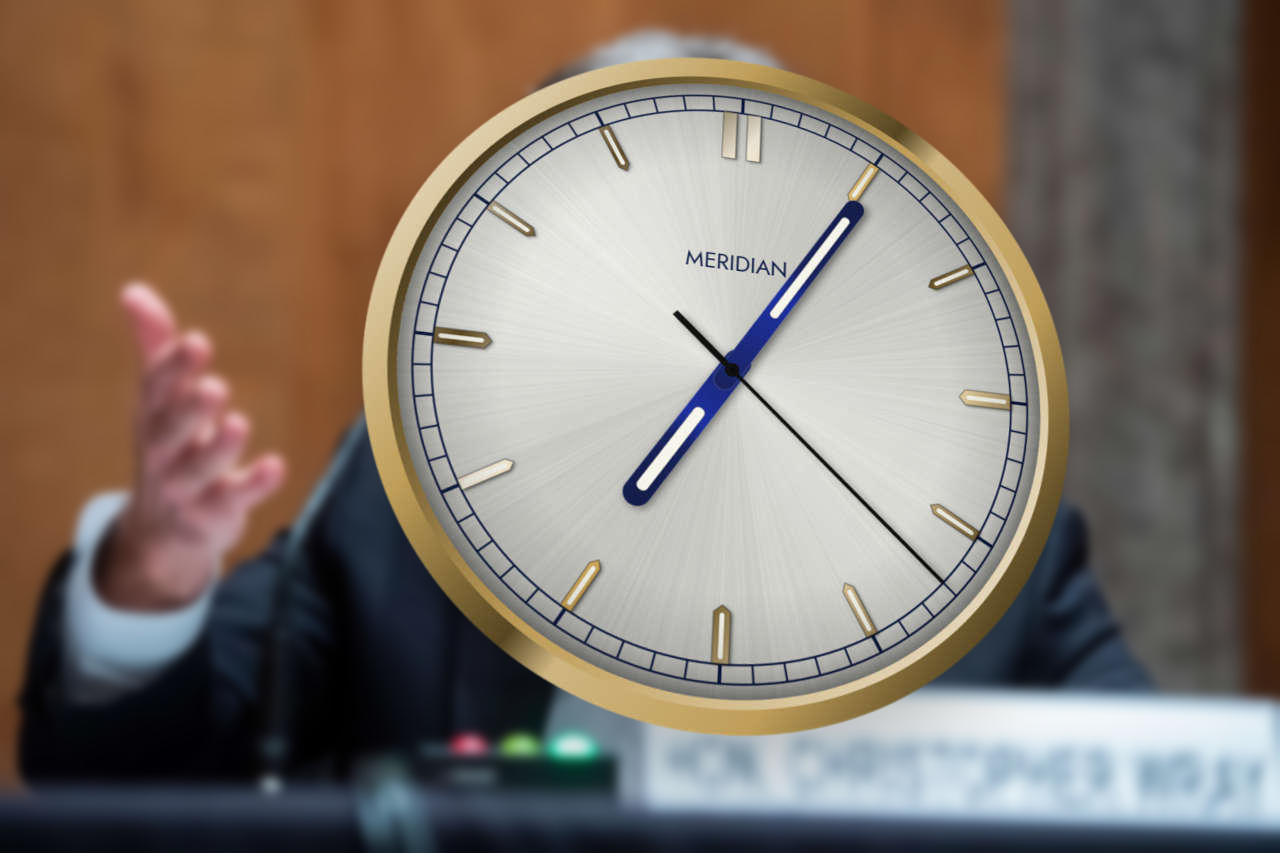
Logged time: 7,05,22
